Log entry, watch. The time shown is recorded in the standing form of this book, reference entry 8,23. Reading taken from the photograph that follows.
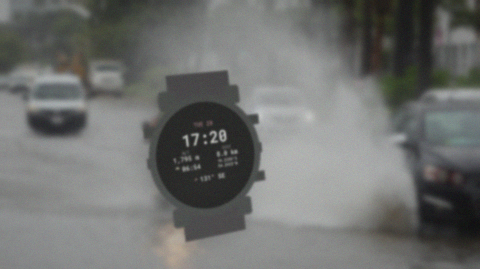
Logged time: 17,20
